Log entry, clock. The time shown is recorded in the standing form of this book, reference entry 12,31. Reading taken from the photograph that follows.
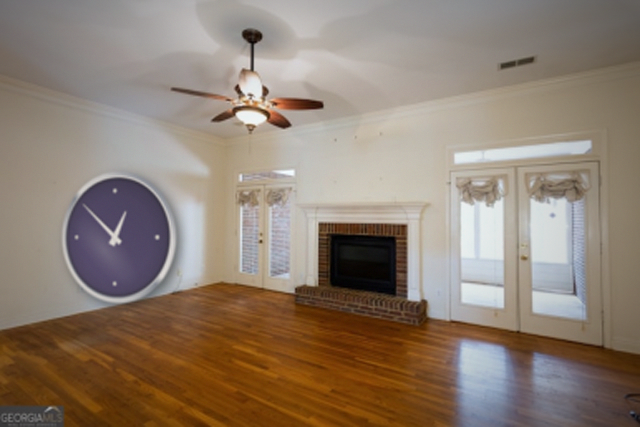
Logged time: 12,52
